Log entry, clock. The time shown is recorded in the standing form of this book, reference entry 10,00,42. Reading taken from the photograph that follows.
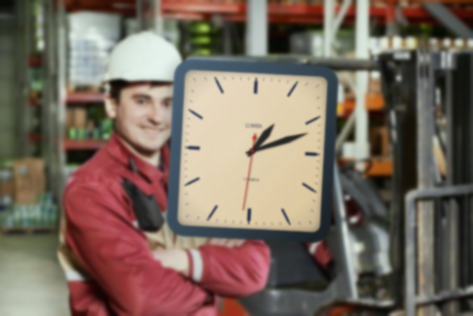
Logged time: 1,11,31
